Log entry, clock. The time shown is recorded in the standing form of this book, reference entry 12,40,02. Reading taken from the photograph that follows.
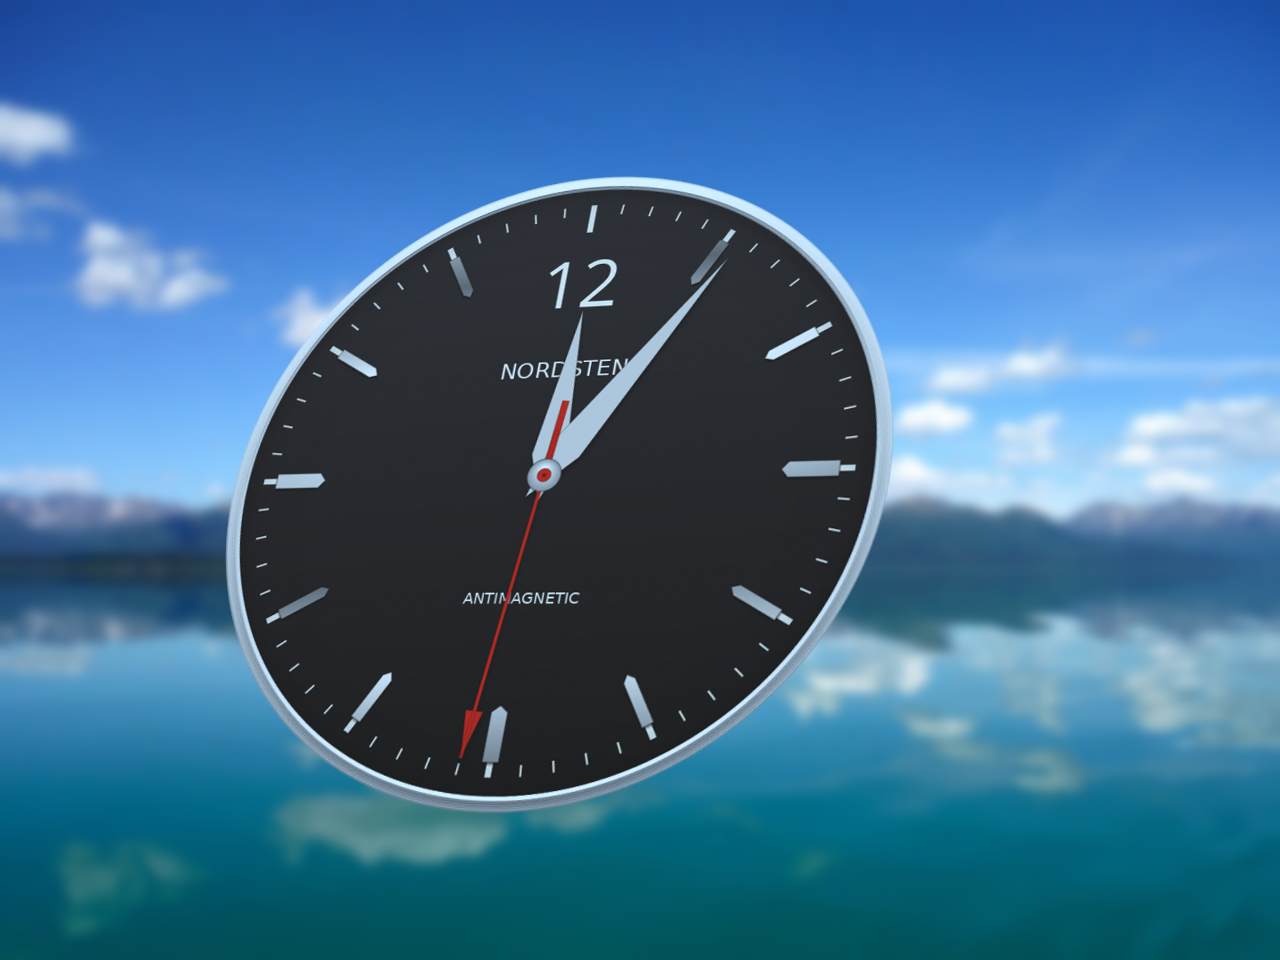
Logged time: 12,05,31
